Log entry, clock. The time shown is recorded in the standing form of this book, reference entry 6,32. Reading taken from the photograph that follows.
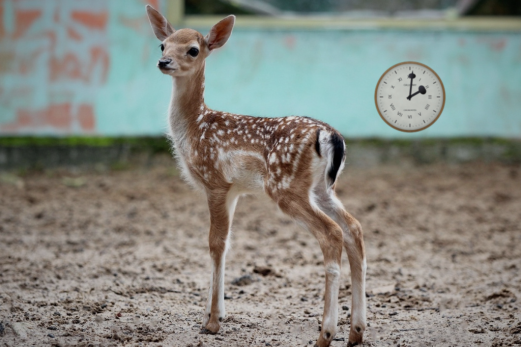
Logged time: 2,01
